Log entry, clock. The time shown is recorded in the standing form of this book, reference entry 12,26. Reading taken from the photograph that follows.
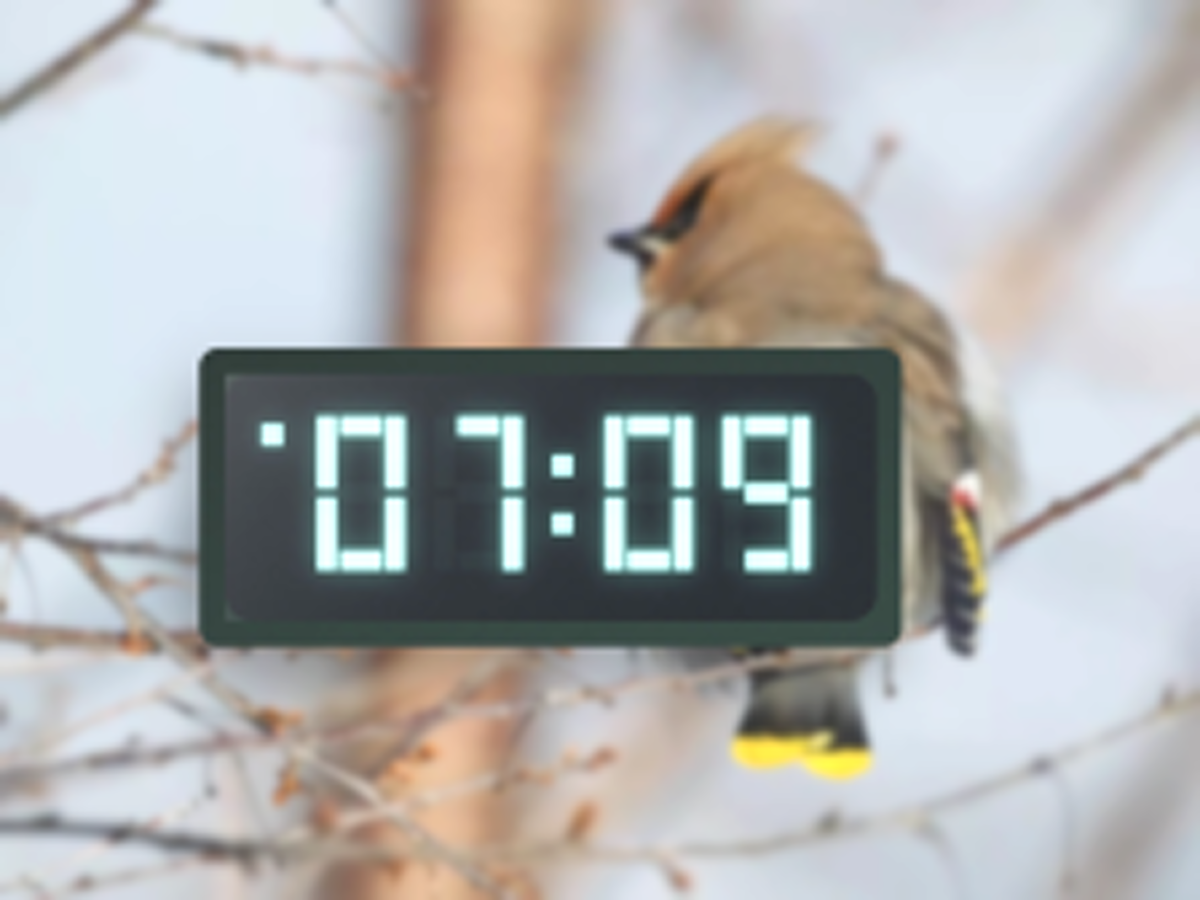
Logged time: 7,09
